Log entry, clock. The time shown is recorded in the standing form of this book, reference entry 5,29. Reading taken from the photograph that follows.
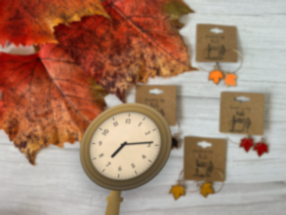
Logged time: 7,14
